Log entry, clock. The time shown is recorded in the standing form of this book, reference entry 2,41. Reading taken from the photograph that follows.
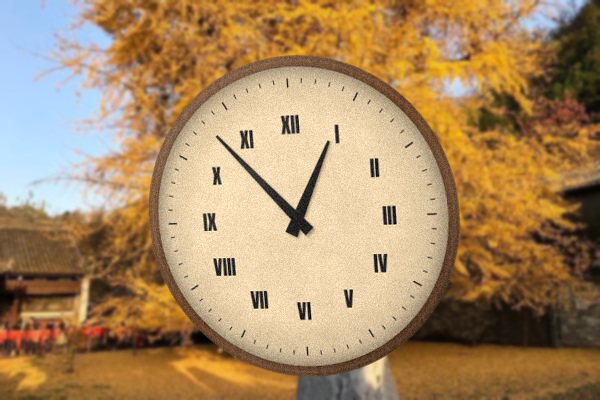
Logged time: 12,53
